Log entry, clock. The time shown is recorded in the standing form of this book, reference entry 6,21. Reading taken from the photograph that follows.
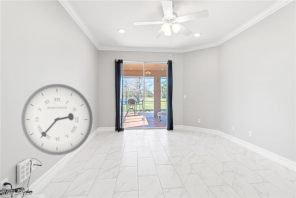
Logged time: 2,37
